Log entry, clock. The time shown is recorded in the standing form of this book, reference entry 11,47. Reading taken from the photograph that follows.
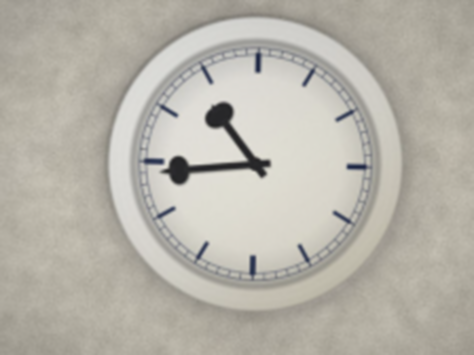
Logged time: 10,44
